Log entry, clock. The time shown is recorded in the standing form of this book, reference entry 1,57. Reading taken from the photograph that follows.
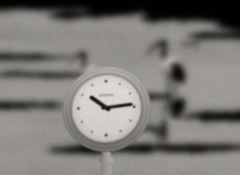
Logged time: 10,14
